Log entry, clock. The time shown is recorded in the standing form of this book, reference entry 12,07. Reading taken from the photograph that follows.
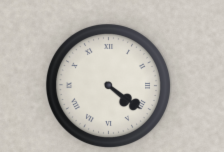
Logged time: 4,21
